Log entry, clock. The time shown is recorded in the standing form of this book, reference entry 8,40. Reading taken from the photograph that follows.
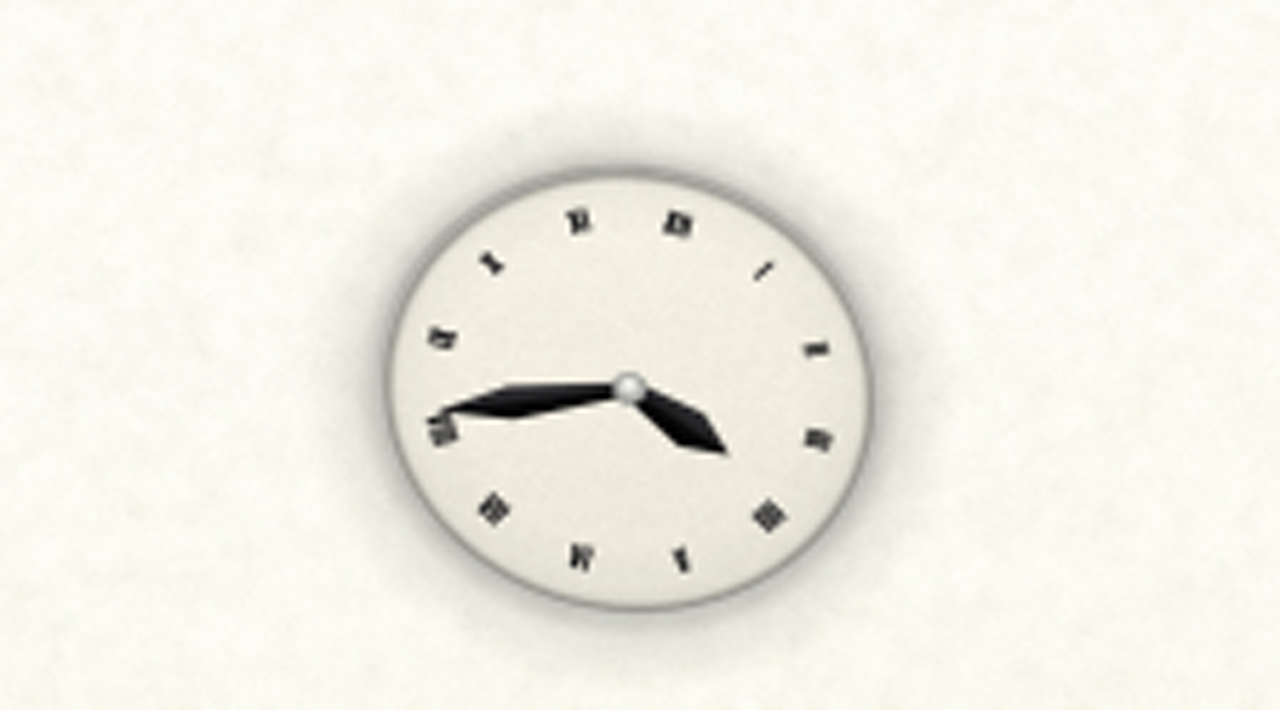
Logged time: 3,41
